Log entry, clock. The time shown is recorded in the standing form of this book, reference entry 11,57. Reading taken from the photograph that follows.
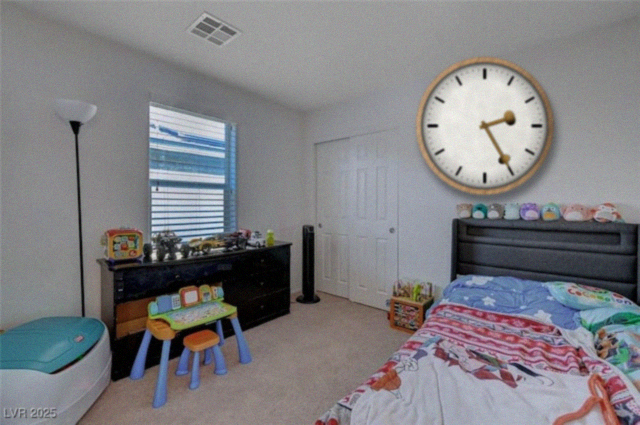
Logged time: 2,25
